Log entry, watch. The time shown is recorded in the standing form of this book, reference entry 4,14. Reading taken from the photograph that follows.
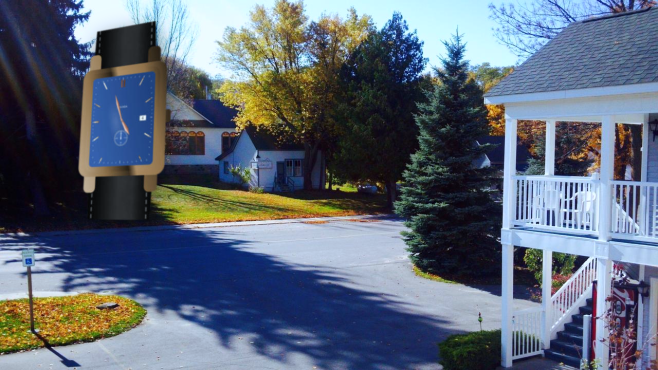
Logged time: 4,57
